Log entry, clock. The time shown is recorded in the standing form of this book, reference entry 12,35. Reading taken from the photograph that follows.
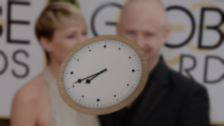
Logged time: 7,41
